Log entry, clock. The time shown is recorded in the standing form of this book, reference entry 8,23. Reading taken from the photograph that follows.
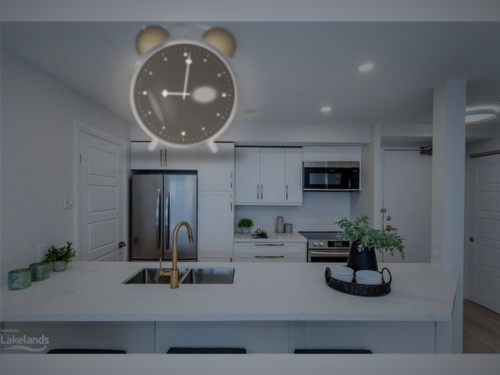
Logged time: 9,01
